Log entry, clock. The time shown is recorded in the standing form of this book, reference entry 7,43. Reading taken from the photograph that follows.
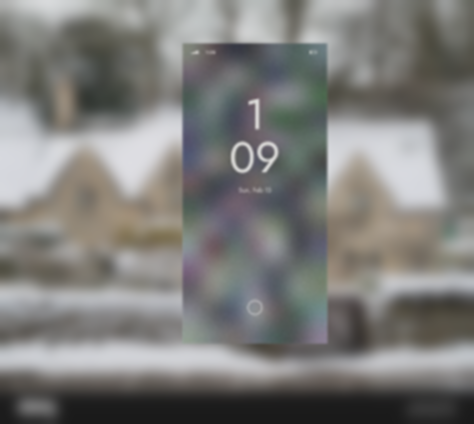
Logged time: 1,09
